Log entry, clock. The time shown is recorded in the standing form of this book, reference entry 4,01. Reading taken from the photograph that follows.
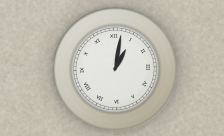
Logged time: 1,02
